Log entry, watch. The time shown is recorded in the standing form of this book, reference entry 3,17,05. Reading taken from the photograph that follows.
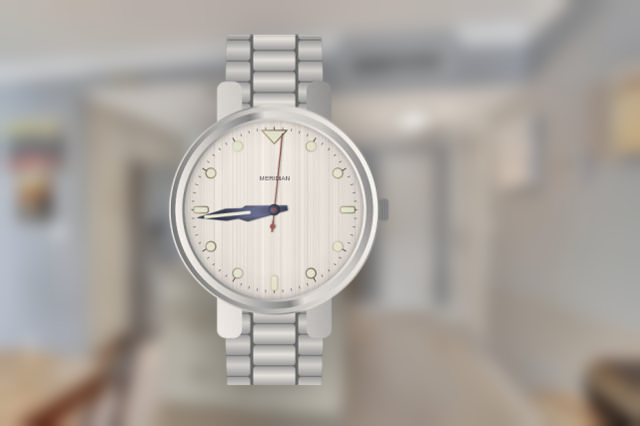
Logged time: 8,44,01
